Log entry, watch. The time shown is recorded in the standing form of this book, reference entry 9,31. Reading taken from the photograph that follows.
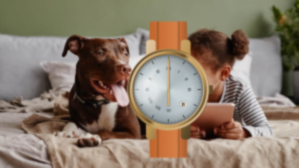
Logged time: 6,00
